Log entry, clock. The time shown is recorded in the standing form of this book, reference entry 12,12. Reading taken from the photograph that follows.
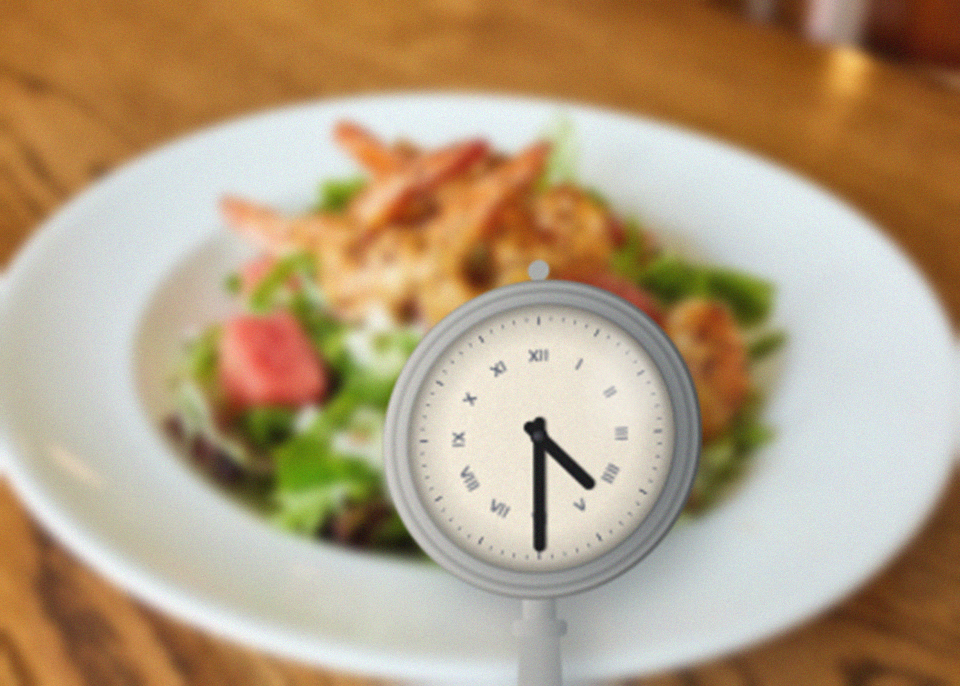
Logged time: 4,30
